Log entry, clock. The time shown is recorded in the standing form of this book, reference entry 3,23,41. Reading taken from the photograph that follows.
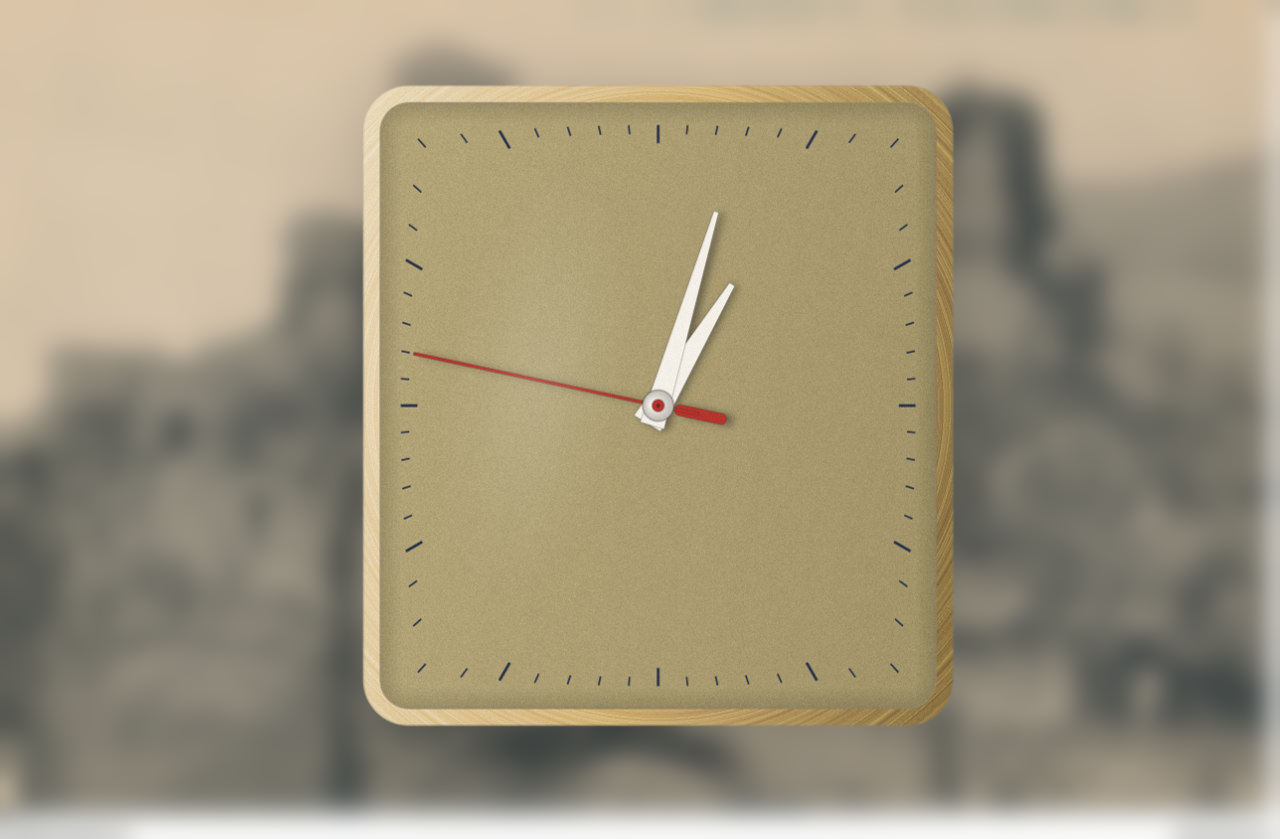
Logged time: 1,02,47
